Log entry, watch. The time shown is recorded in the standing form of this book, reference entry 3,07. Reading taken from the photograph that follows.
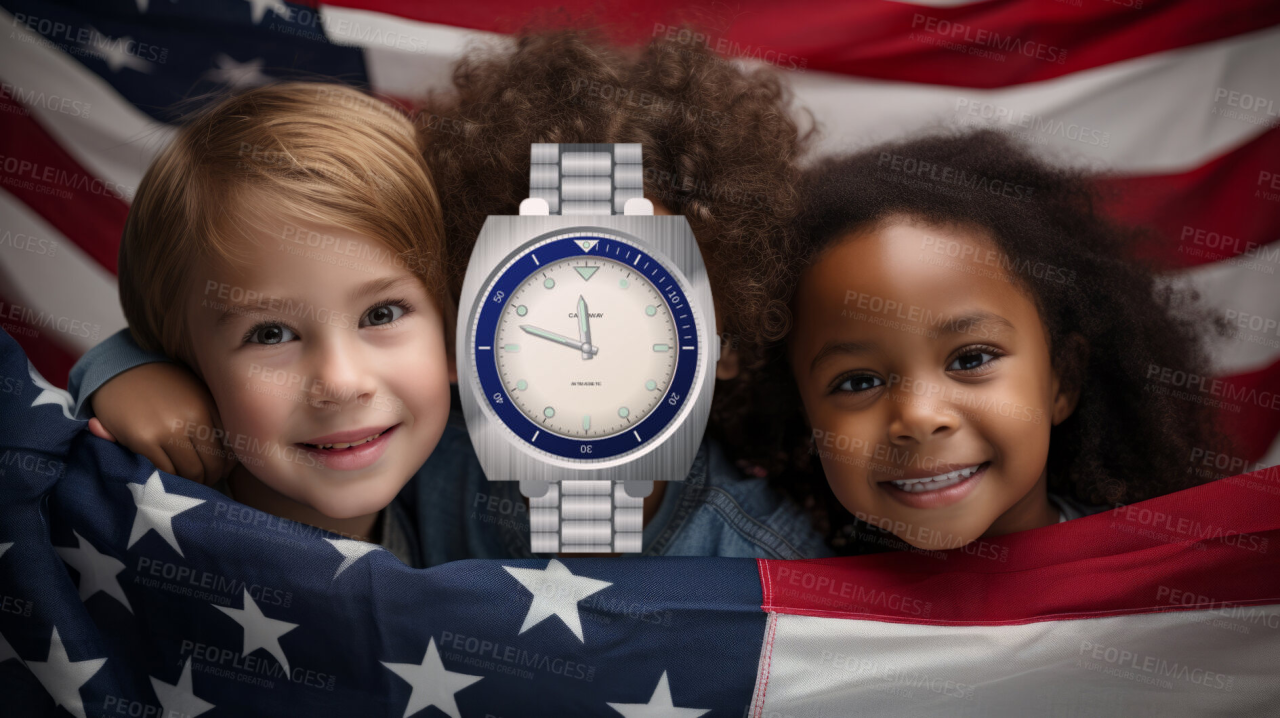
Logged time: 11,48
